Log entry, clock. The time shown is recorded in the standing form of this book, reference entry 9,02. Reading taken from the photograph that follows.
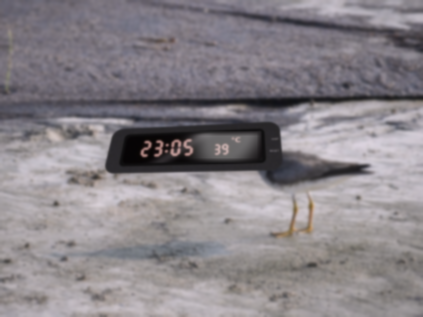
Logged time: 23,05
